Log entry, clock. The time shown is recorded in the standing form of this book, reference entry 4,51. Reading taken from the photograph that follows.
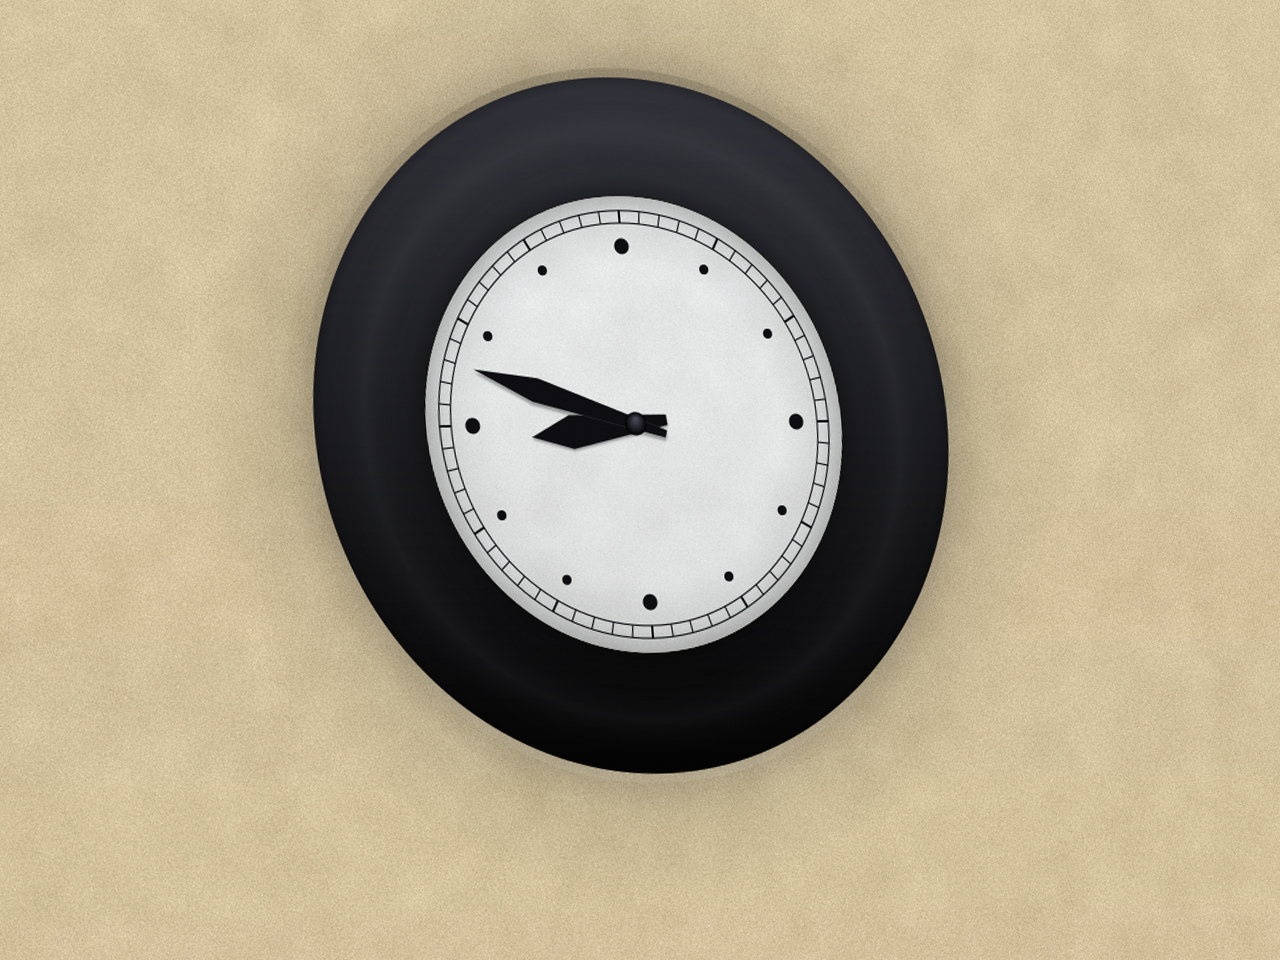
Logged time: 8,48
